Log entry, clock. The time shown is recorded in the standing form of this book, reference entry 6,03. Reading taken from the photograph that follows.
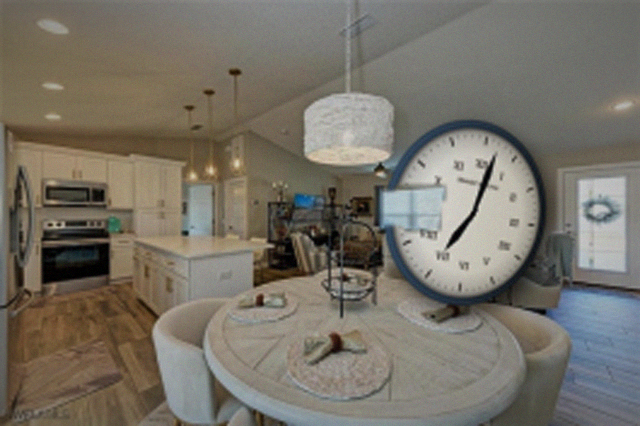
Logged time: 7,02
